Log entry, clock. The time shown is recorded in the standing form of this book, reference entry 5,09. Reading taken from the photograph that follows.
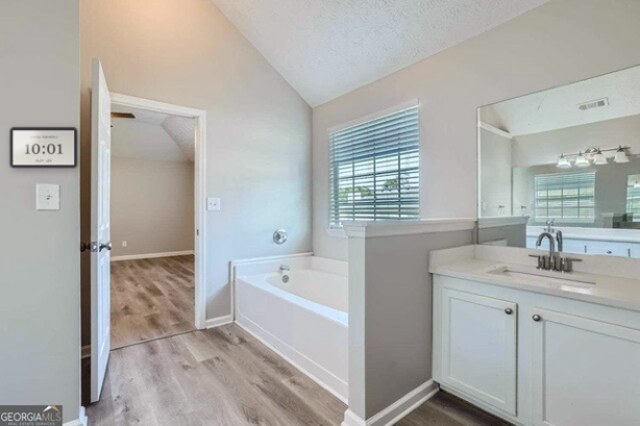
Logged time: 10,01
